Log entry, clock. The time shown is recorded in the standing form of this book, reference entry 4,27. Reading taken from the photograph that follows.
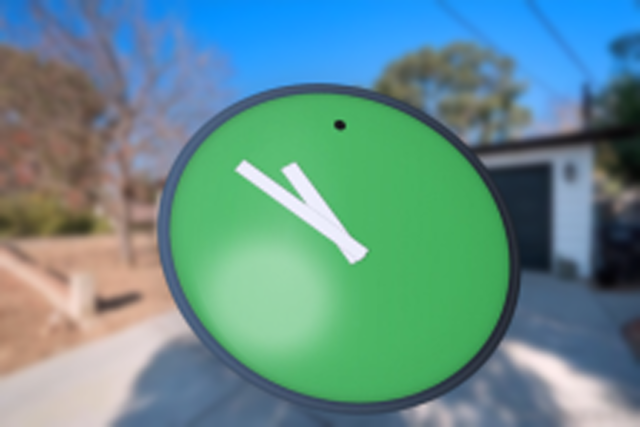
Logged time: 10,51
